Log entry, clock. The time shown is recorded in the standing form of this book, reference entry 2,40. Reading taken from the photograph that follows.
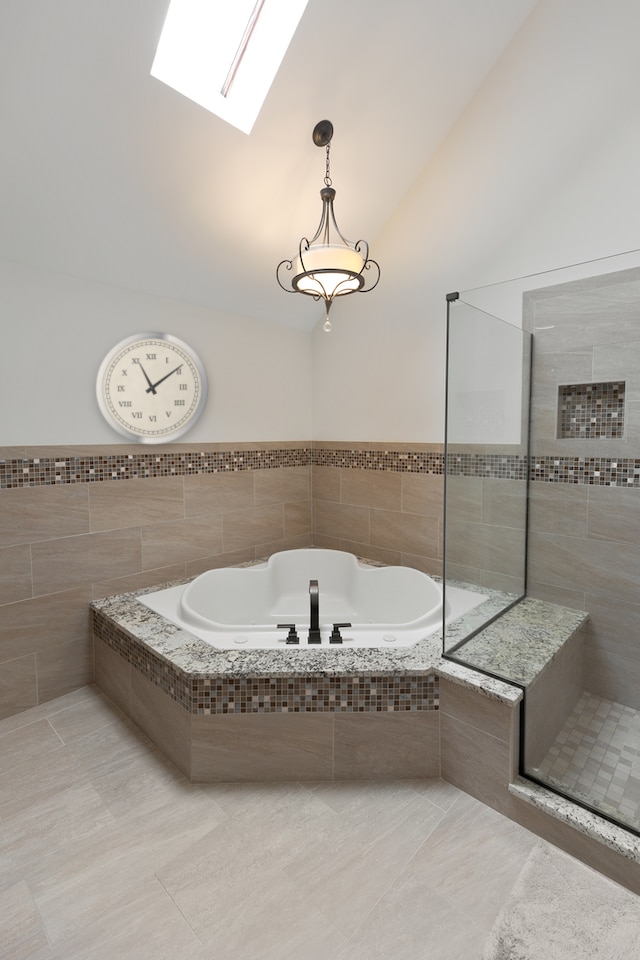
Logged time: 11,09
